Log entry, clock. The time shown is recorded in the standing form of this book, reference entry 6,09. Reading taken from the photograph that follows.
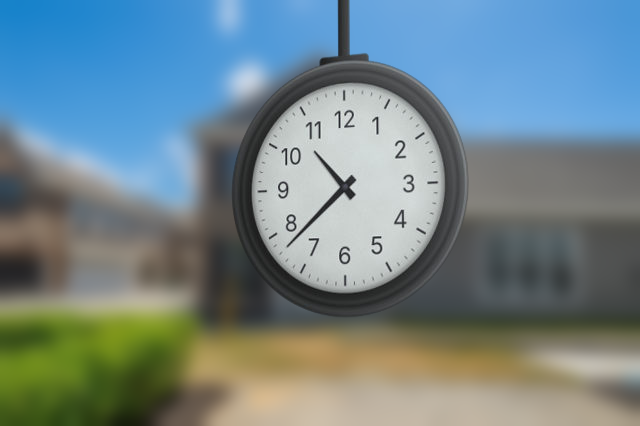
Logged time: 10,38
